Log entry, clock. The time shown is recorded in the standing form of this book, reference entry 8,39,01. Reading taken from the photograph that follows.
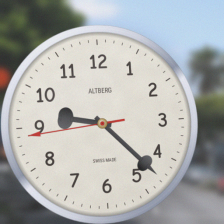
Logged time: 9,22,44
